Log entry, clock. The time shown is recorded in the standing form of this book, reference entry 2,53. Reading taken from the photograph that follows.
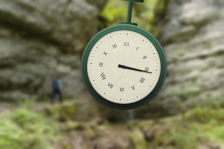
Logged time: 3,16
